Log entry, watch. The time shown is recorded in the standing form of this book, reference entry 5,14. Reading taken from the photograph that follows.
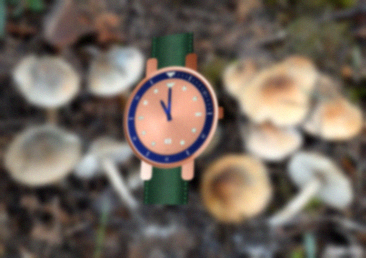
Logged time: 11,00
